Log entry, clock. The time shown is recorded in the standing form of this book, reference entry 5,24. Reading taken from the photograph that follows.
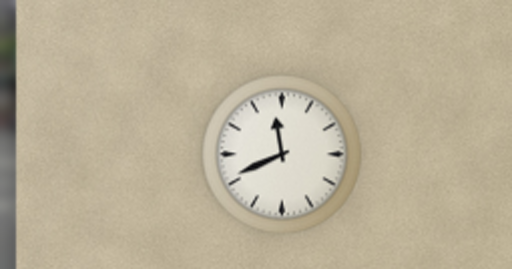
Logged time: 11,41
